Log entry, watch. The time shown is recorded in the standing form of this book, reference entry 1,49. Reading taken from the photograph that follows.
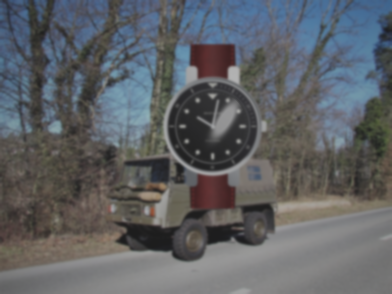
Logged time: 10,02
